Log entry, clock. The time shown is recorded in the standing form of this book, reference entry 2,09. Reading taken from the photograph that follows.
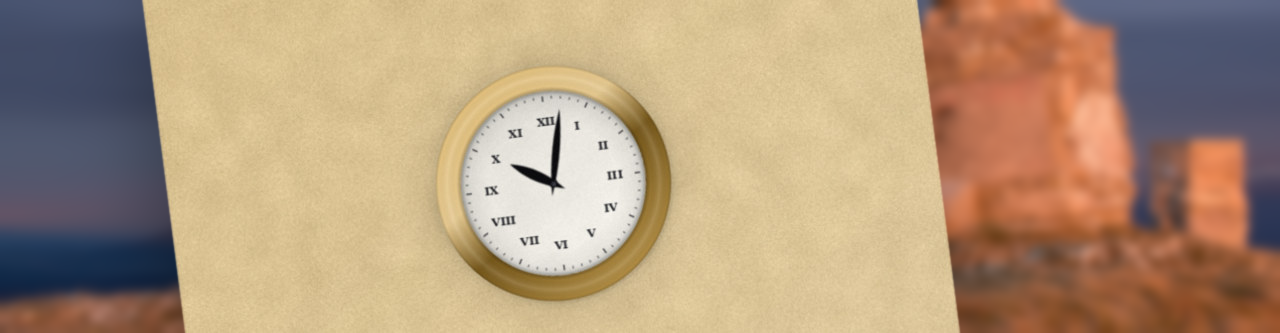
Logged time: 10,02
